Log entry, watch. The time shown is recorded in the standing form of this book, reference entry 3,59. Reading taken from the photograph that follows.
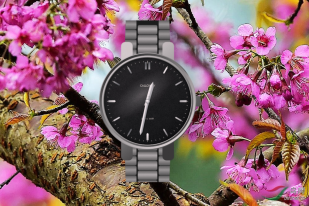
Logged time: 12,32
